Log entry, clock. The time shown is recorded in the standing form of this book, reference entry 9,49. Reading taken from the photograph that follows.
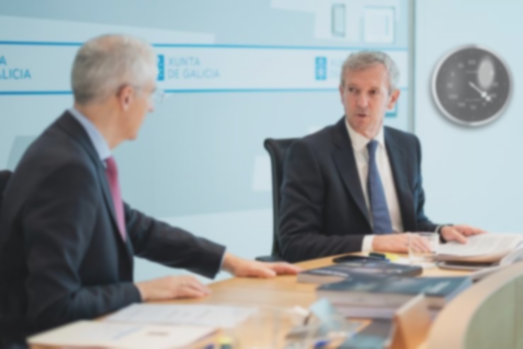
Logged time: 4,22
